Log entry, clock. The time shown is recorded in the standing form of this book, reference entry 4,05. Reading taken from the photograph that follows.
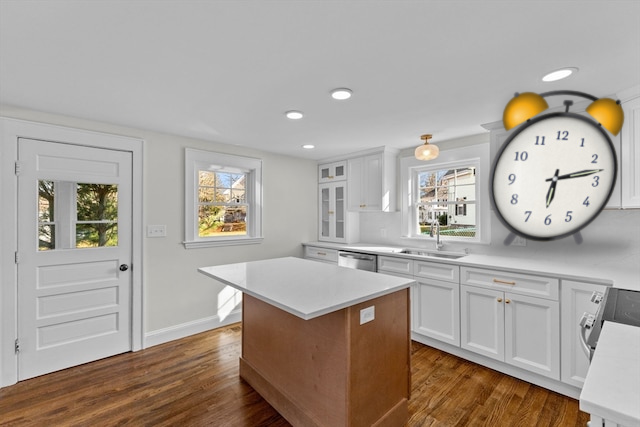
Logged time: 6,13
